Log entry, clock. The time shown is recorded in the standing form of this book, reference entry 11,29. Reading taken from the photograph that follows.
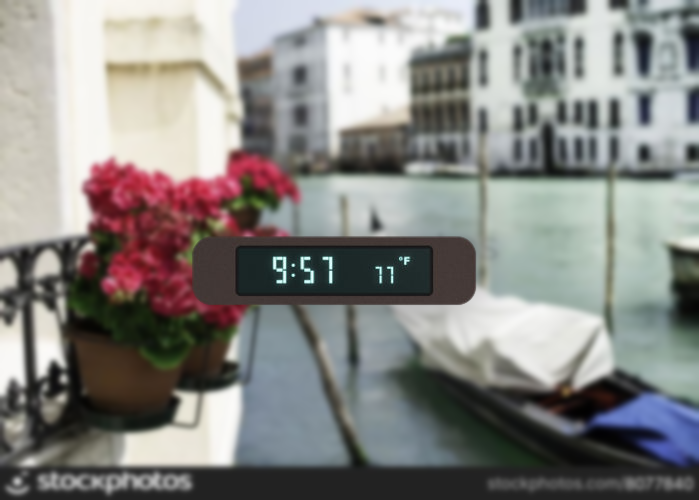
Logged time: 9,57
